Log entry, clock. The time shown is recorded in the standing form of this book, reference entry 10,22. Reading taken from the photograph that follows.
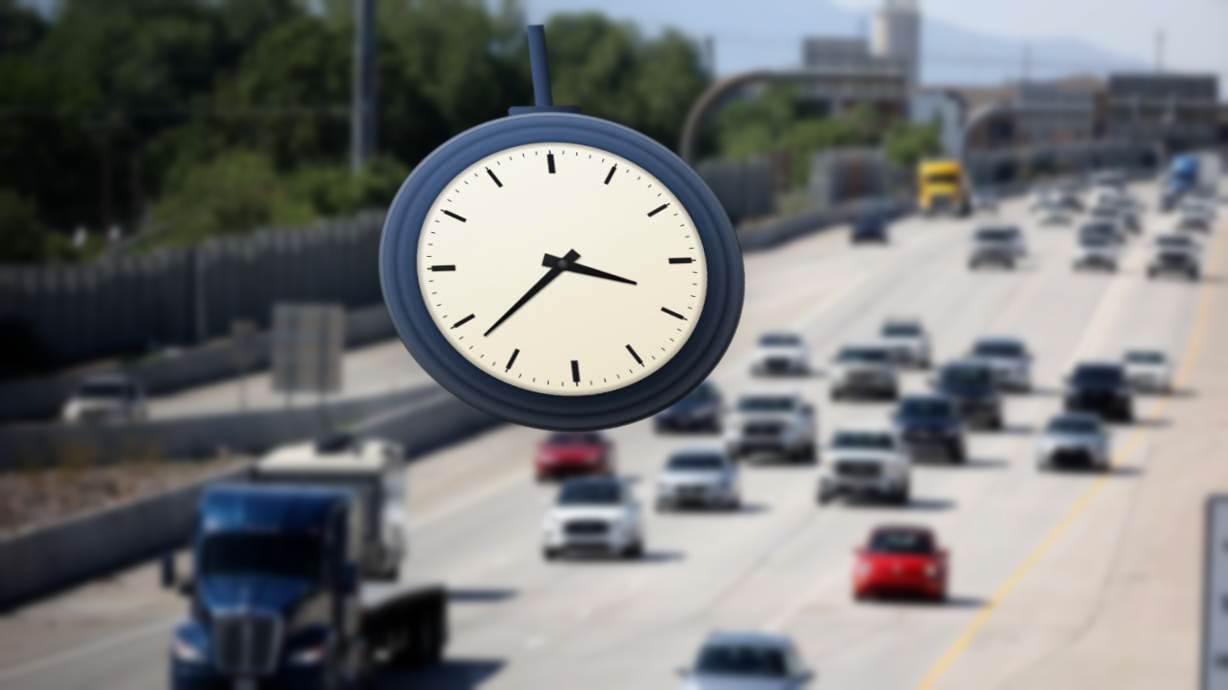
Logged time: 3,38
